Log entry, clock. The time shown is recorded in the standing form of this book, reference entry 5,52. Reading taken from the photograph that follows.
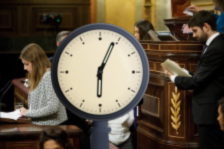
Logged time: 6,04
